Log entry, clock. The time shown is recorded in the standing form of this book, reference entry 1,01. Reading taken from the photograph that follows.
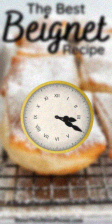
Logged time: 3,20
